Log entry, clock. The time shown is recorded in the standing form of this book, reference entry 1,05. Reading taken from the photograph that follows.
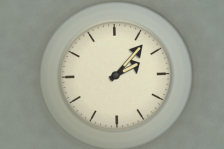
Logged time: 2,07
